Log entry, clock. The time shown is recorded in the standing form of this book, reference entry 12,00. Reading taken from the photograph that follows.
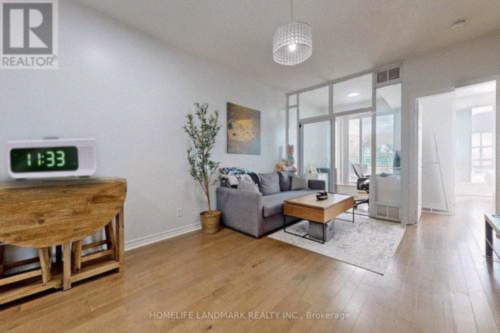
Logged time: 11,33
